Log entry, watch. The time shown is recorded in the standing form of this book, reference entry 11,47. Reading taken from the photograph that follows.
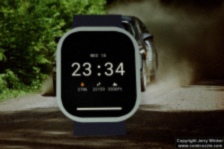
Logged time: 23,34
